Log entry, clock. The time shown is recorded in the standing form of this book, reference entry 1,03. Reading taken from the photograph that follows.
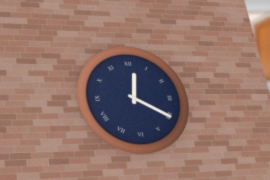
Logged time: 12,20
